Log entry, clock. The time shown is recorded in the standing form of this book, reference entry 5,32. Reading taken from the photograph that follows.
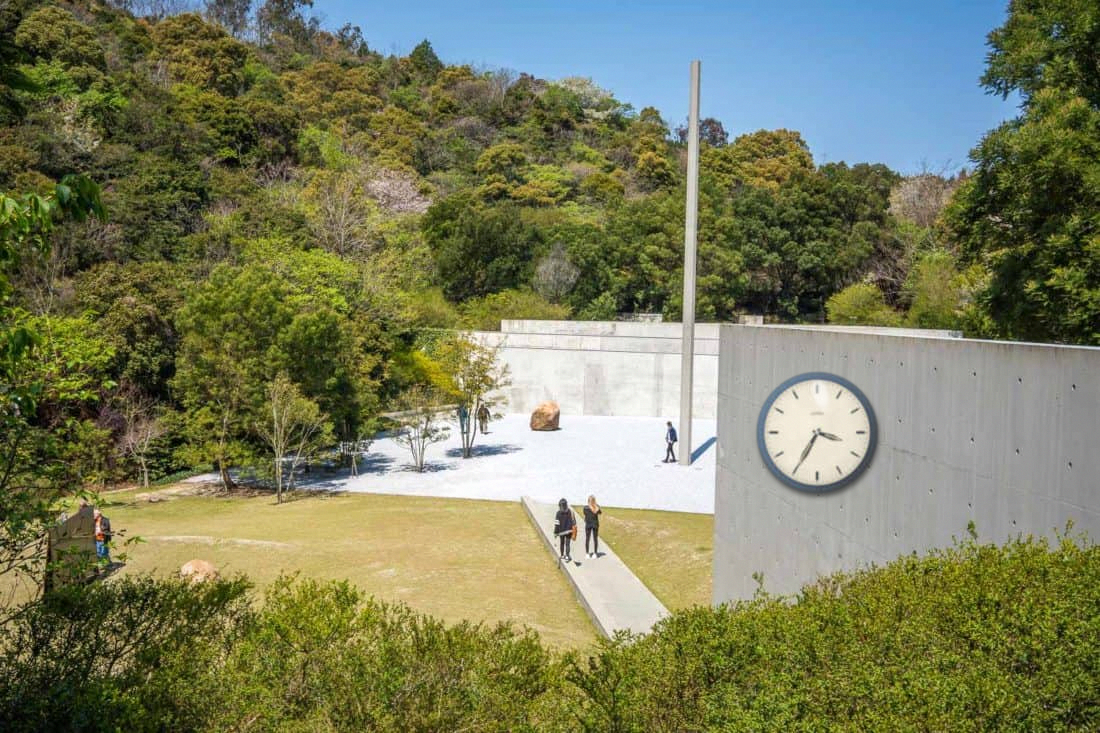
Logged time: 3,35
